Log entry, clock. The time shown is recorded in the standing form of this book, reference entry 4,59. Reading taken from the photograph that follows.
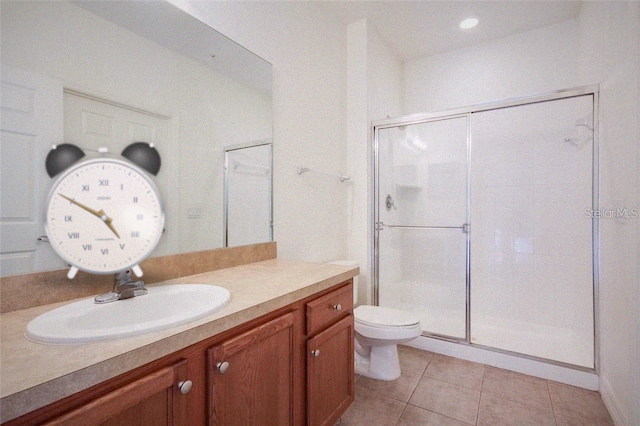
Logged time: 4,50
